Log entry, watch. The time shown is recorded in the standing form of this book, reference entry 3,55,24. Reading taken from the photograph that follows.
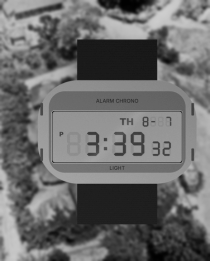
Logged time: 3,39,32
